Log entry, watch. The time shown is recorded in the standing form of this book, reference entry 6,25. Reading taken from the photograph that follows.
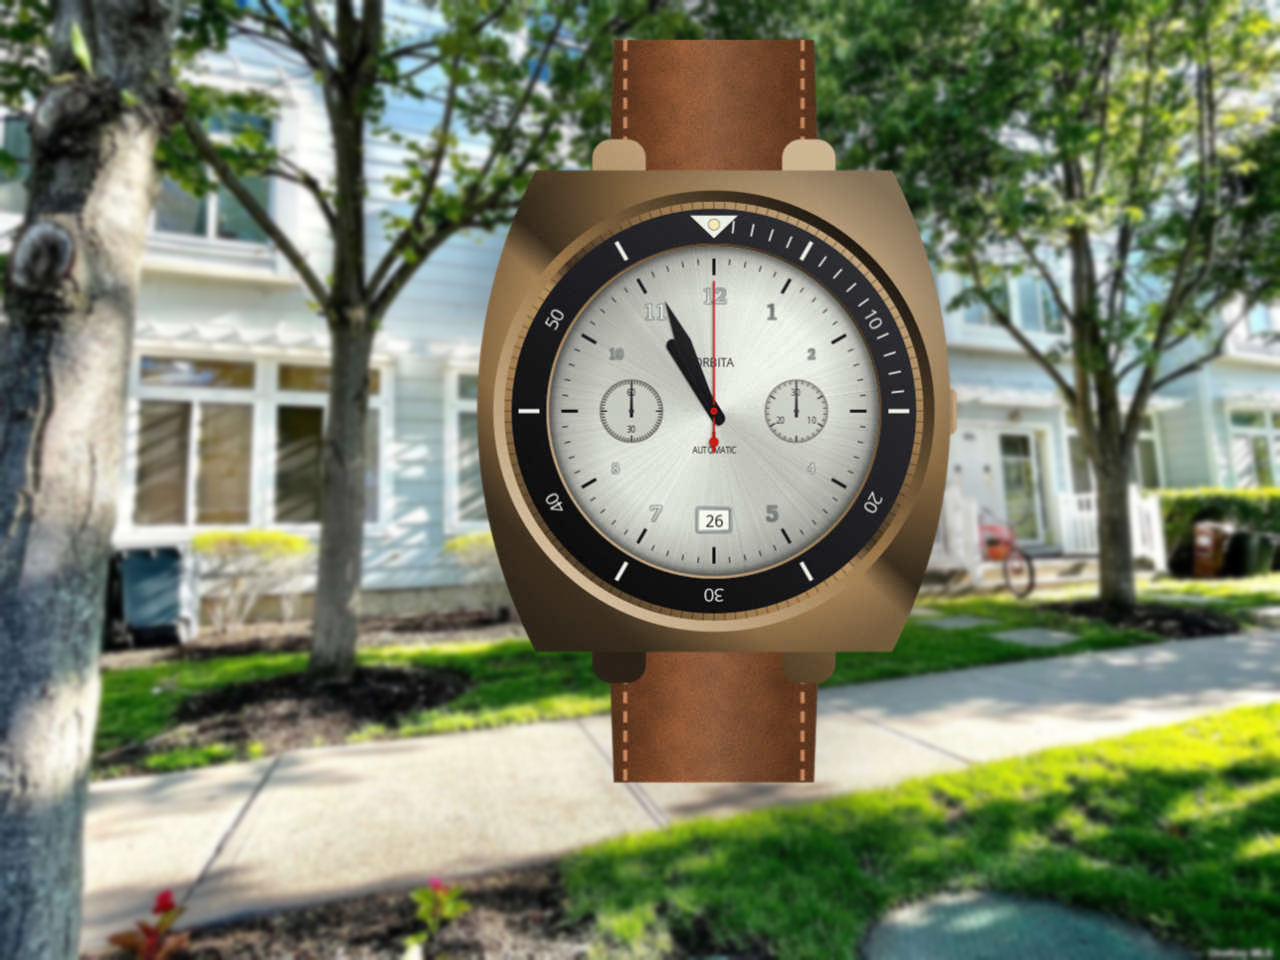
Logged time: 10,56
